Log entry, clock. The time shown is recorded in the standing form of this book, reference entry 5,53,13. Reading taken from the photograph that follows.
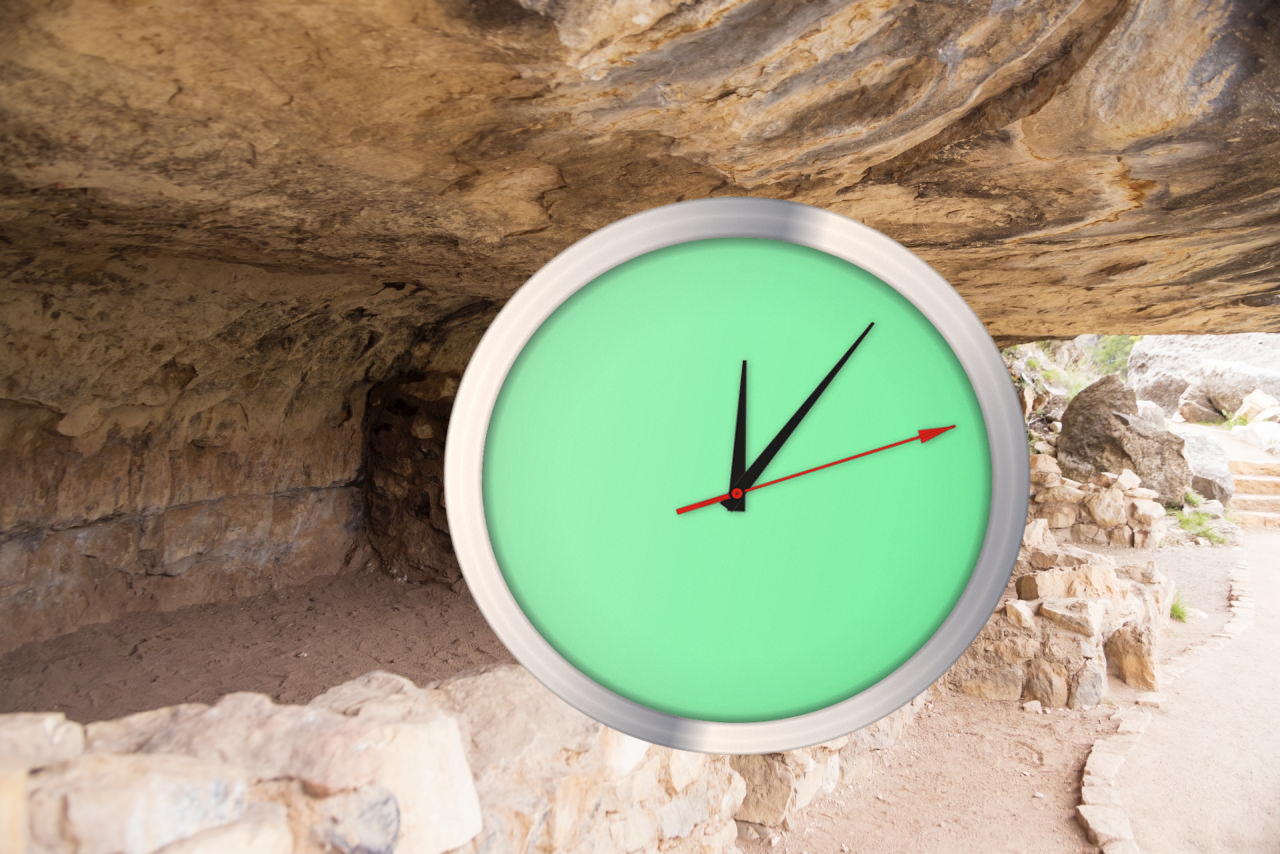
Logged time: 12,06,12
